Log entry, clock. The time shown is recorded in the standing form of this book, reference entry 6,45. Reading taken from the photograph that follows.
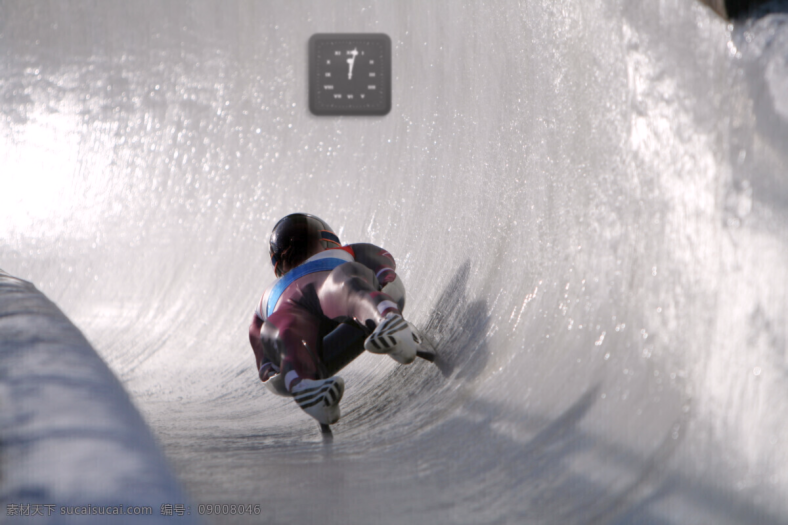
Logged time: 12,02
